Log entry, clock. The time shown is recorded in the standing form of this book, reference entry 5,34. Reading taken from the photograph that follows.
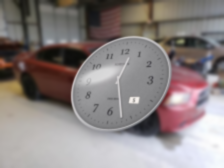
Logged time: 12,27
